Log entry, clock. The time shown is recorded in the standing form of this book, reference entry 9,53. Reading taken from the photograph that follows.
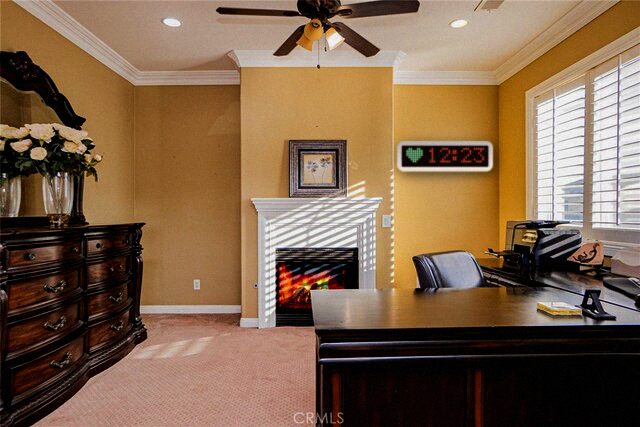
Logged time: 12,23
